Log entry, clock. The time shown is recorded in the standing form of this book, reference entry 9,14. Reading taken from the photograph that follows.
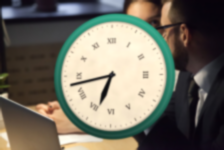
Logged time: 6,43
